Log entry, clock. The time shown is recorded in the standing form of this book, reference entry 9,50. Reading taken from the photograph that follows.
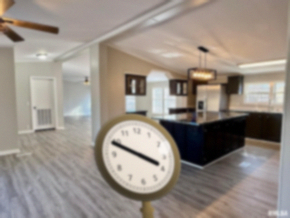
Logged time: 3,49
